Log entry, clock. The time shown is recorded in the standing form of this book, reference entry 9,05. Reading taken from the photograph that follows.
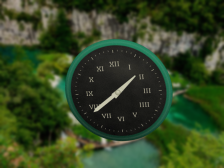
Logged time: 1,39
